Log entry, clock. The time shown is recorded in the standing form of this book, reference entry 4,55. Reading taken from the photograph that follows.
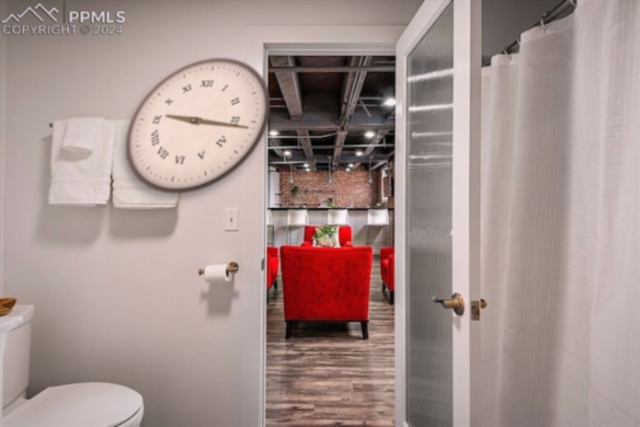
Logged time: 9,16
